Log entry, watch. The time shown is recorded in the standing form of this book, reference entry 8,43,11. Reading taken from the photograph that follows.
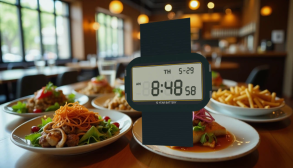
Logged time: 8,48,58
